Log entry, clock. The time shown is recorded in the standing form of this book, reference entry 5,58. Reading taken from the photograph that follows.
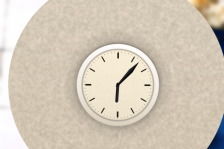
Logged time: 6,07
